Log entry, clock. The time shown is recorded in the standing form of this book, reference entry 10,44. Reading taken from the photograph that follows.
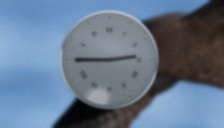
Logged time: 2,45
